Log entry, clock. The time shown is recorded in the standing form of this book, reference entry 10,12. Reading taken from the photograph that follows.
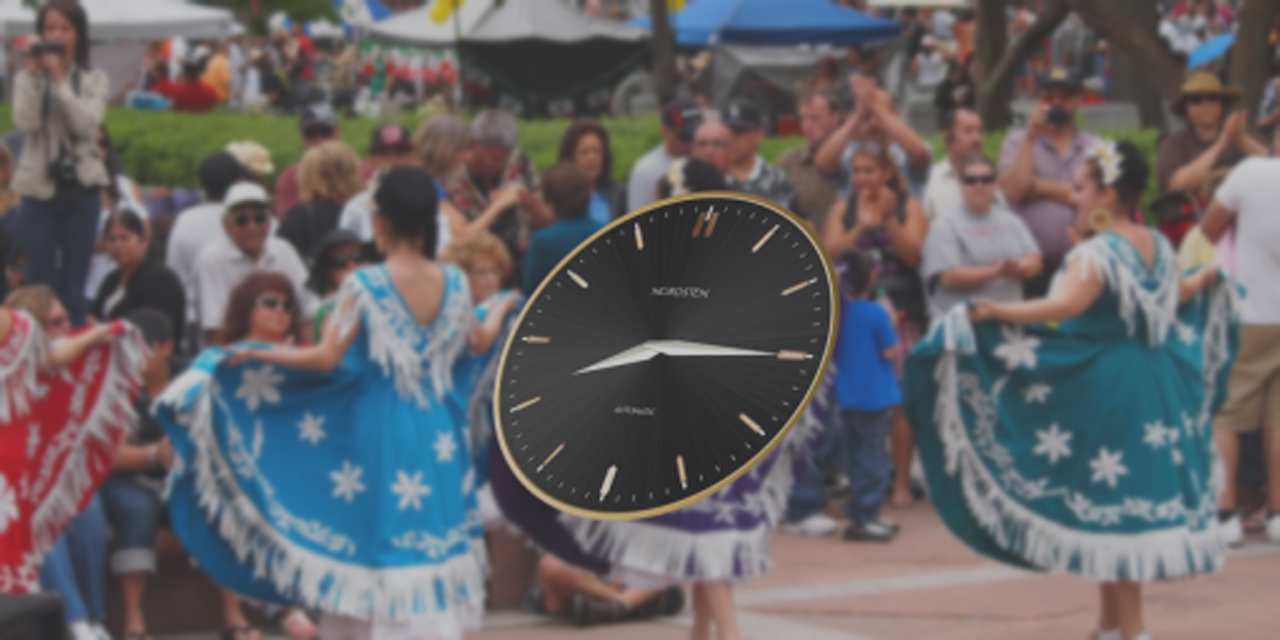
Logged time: 8,15
